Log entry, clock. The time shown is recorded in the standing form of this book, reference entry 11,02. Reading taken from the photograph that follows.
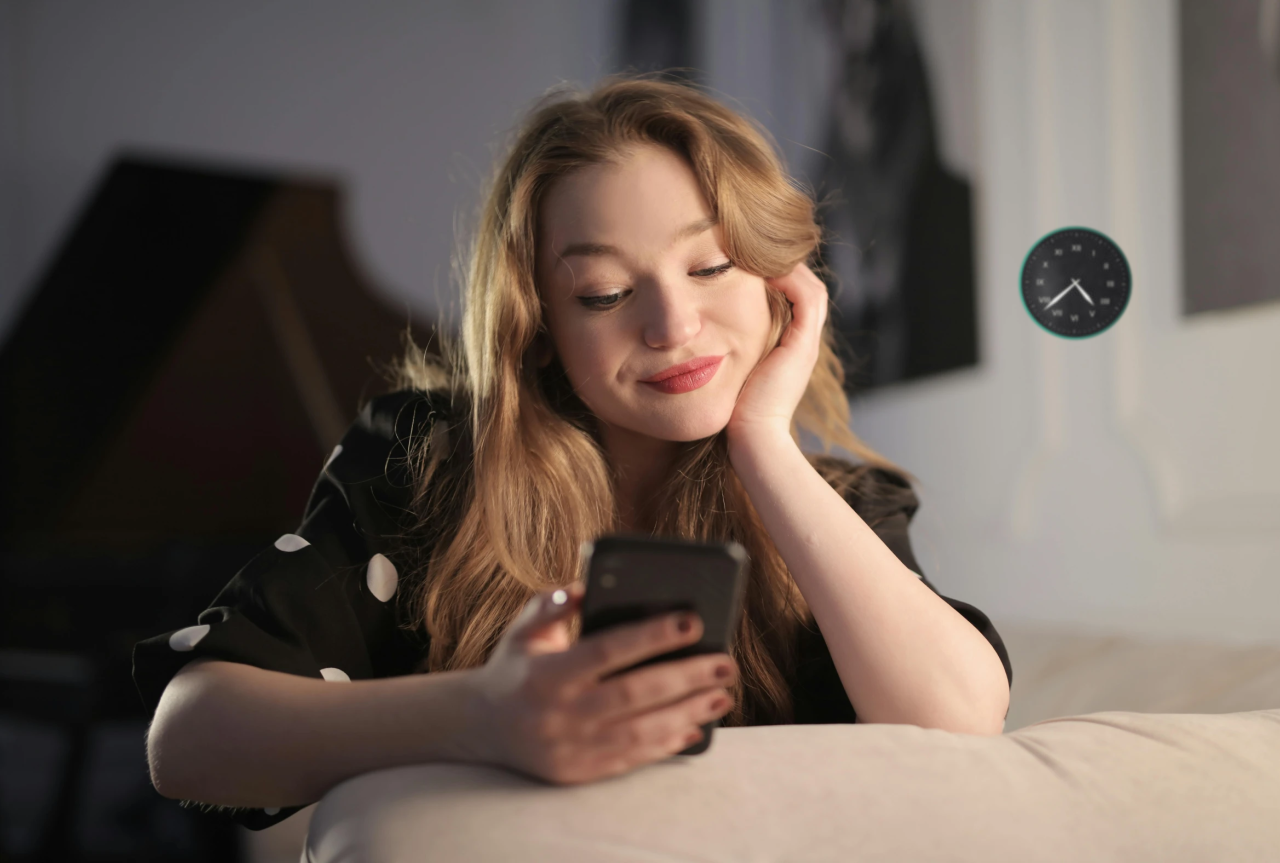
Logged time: 4,38
